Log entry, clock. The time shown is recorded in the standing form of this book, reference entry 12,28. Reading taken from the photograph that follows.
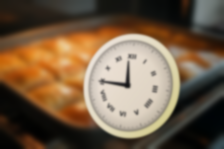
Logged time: 11,45
